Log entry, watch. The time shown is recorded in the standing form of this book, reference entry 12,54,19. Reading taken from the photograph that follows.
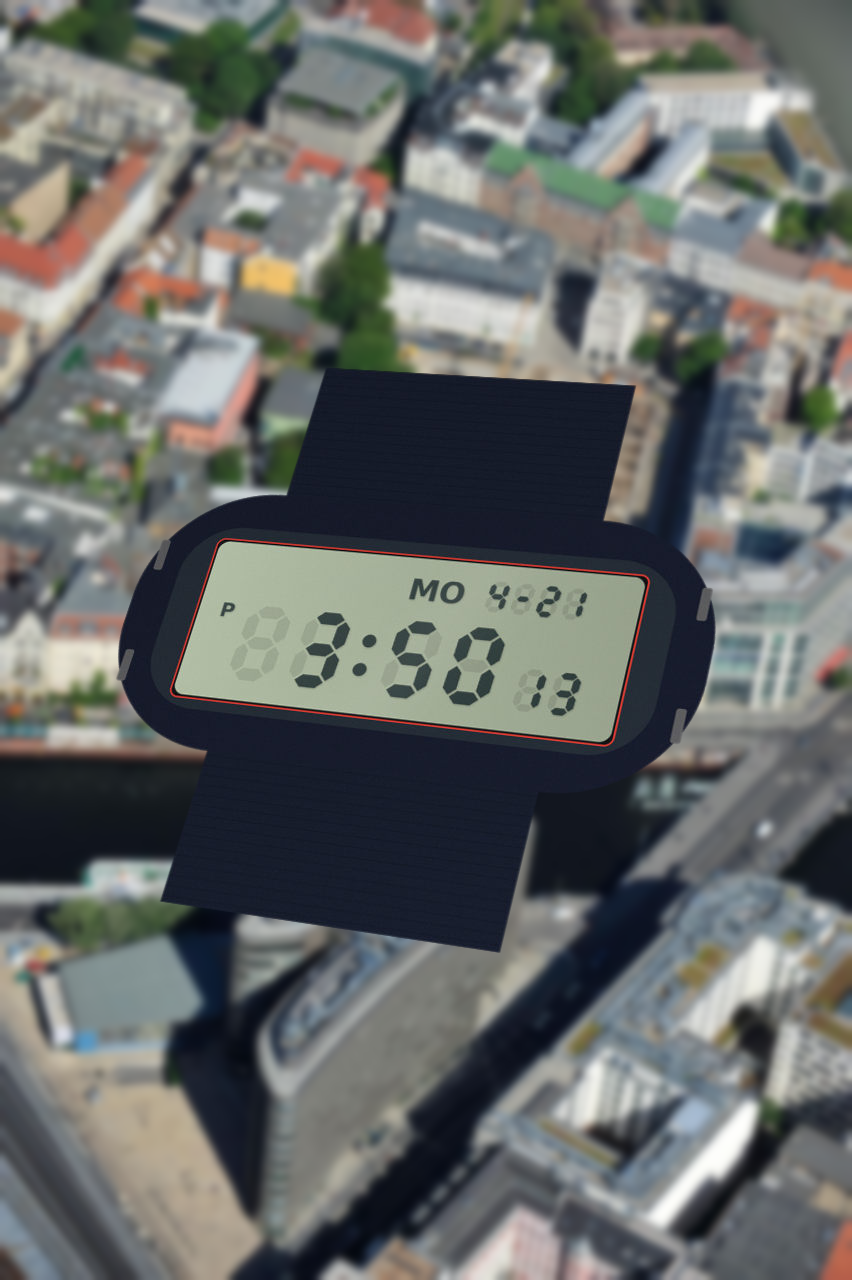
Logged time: 3,50,13
